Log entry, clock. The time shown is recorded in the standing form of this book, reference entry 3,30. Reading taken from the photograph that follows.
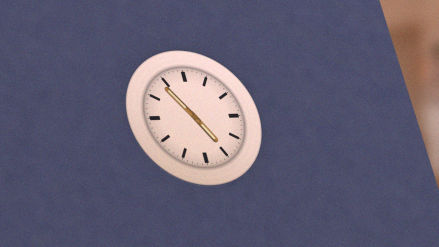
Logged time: 4,54
